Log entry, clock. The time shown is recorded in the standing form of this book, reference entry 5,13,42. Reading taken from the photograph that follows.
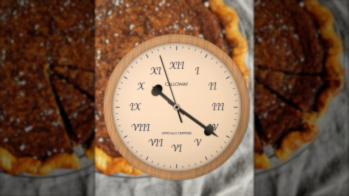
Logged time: 10,20,57
